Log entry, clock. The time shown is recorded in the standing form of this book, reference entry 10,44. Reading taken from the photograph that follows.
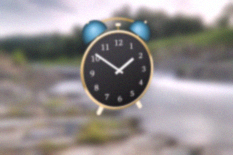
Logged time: 1,51
